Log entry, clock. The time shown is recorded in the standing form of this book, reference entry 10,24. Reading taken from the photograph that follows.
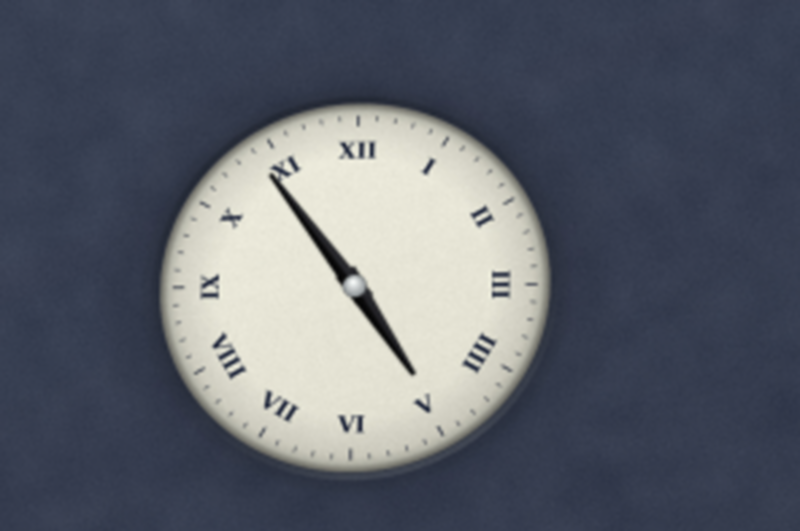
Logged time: 4,54
